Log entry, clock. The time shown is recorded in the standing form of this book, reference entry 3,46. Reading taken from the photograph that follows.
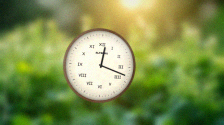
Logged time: 12,18
